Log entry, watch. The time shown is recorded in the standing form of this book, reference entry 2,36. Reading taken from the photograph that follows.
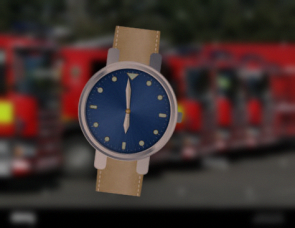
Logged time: 5,59
